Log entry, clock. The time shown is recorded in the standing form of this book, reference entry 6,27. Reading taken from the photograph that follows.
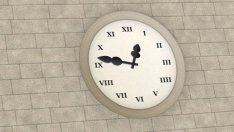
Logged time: 12,47
